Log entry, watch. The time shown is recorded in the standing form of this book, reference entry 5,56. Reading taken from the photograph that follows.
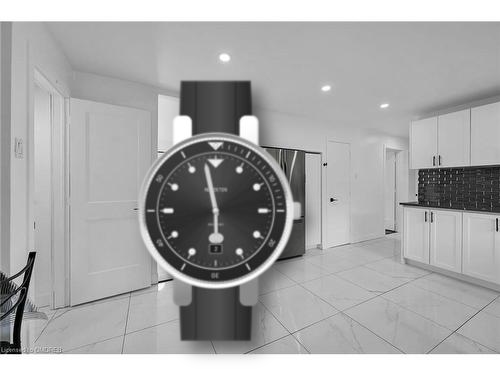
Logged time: 5,58
